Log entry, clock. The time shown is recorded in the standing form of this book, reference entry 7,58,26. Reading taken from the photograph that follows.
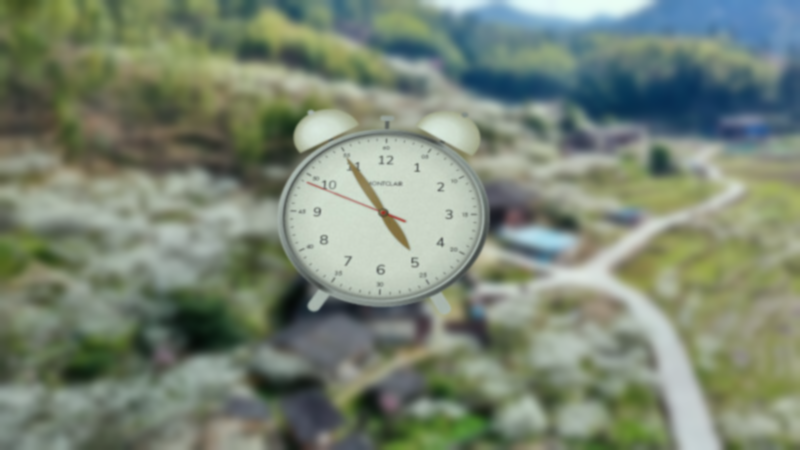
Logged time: 4,54,49
